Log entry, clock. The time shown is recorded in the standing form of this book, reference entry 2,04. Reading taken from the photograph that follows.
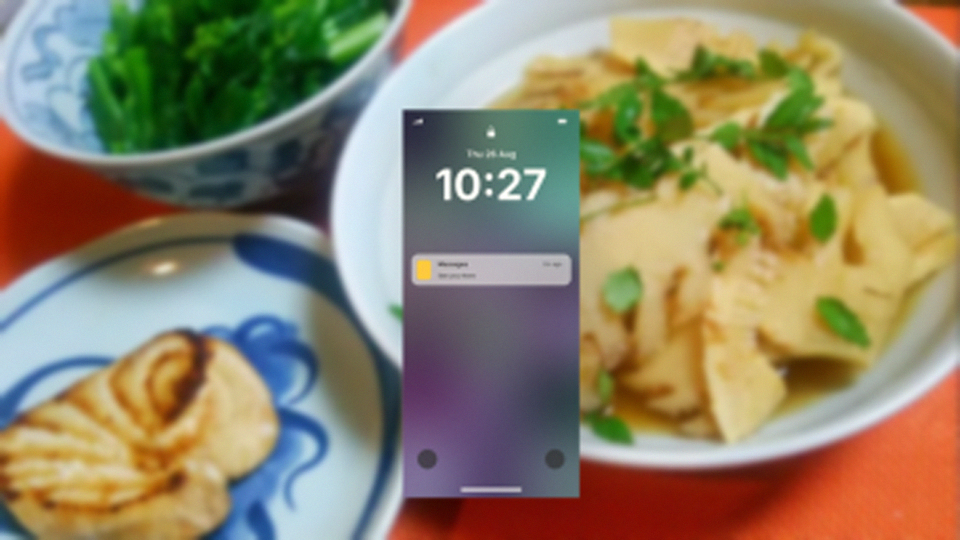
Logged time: 10,27
